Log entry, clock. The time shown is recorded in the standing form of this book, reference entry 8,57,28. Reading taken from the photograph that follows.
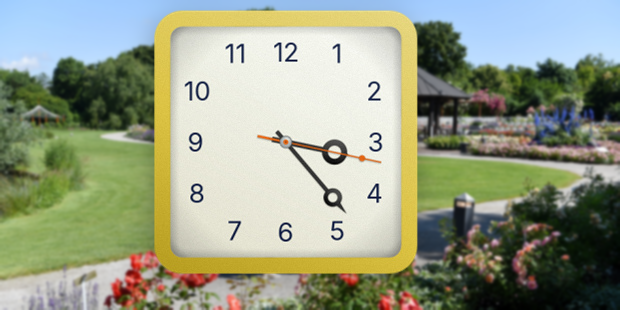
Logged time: 3,23,17
